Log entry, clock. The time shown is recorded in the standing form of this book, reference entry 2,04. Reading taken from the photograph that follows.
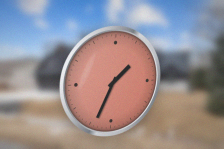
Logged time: 1,34
